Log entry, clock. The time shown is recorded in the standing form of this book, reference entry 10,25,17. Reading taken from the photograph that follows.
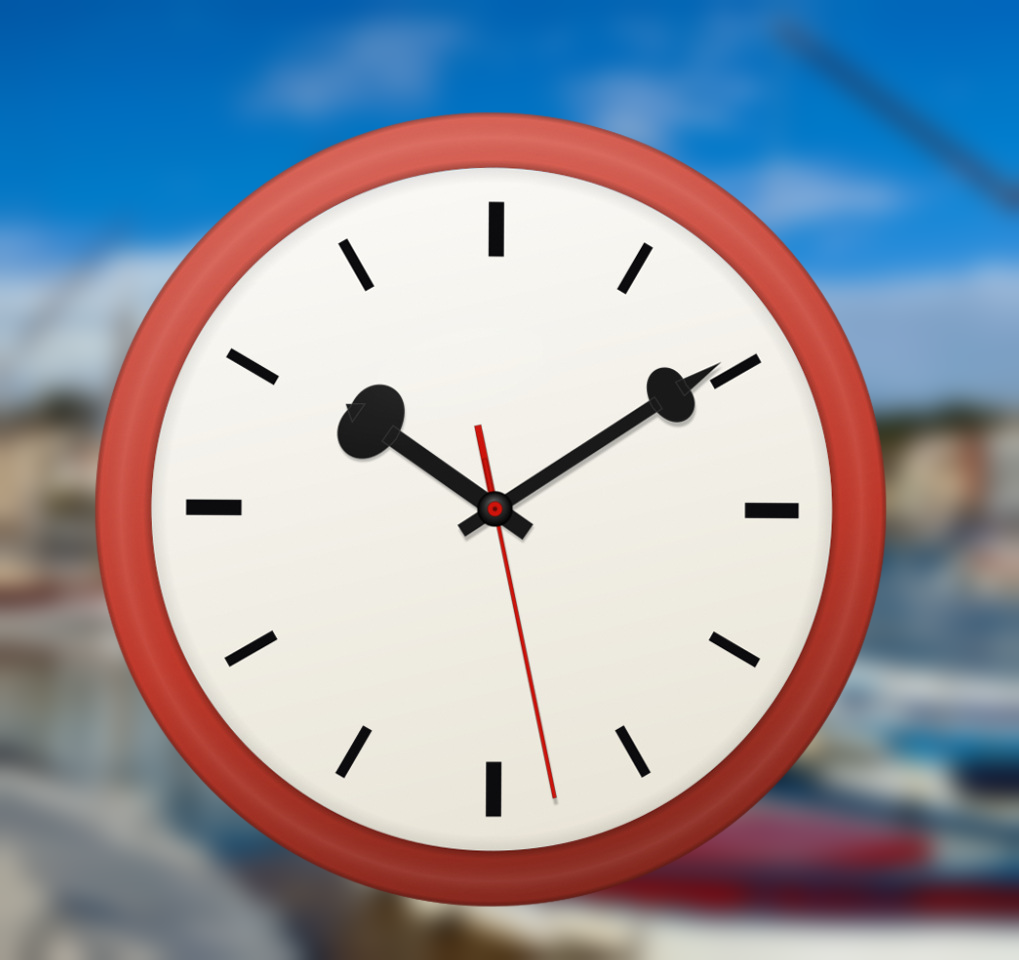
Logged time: 10,09,28
